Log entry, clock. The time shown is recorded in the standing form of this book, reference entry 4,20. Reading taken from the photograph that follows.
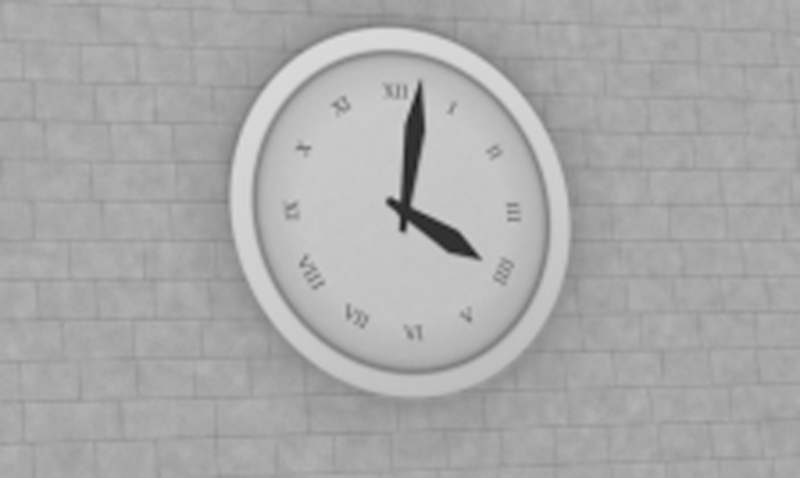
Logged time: 4,02
